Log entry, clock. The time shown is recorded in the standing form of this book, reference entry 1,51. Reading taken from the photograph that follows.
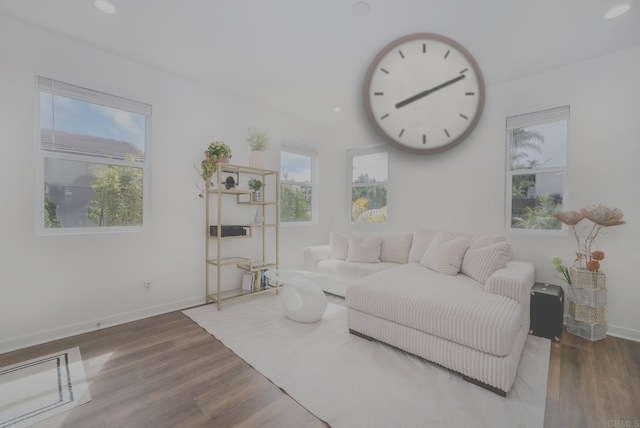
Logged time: 8,11
